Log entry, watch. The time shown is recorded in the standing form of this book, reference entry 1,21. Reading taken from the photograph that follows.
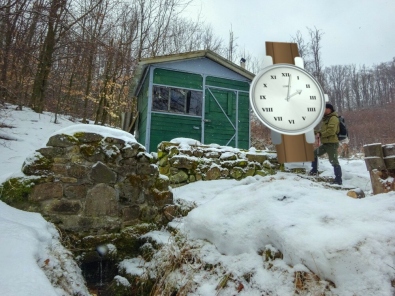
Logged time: 2,02
